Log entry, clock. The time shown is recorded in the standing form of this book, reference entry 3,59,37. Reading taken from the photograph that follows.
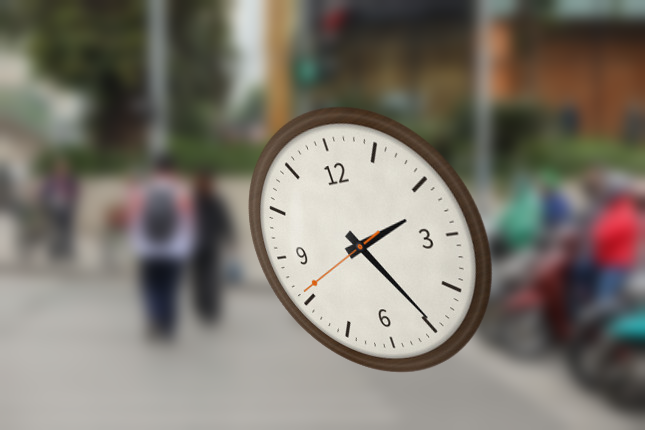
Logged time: 2,24,41
